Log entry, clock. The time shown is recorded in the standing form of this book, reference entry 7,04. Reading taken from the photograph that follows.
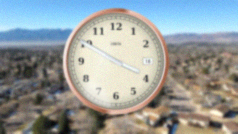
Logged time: 3,50
